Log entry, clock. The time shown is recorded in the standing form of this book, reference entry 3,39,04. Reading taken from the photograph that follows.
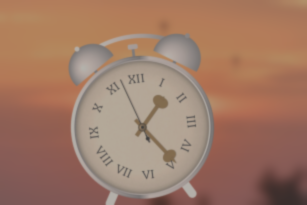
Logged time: 1,23,57
